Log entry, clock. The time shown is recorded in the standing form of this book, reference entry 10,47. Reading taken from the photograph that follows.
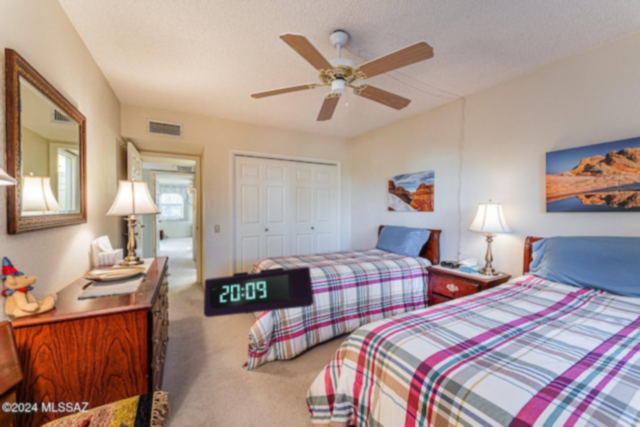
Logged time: 20,09
